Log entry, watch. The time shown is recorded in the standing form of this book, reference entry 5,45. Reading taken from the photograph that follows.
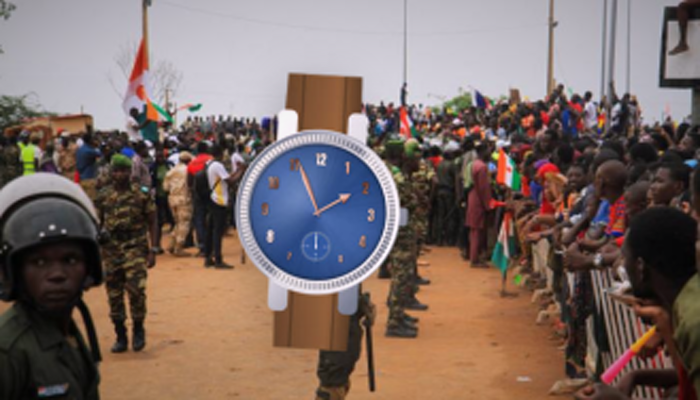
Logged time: 1,56
